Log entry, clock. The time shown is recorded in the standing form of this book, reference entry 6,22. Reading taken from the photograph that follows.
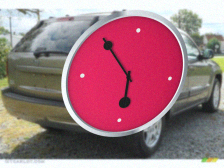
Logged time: 5,53
